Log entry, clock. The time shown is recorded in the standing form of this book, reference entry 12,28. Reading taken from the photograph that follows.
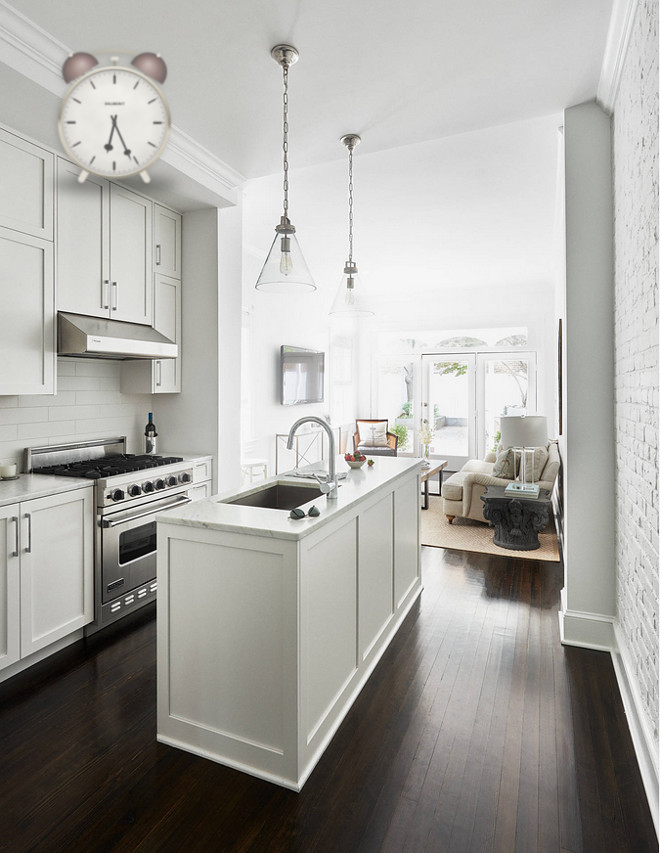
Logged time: 6,26
